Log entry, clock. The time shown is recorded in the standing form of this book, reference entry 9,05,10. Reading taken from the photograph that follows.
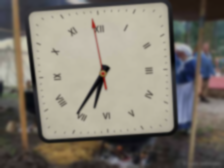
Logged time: 6,35,59
